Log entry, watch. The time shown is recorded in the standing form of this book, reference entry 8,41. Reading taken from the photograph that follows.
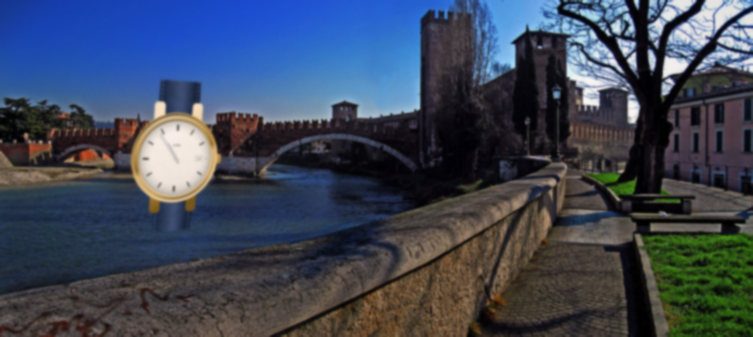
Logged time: 10,54
